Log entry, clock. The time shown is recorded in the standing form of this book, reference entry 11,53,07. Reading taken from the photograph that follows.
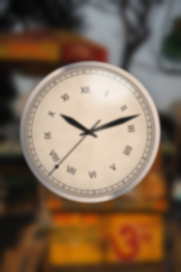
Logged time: 10,12,38
